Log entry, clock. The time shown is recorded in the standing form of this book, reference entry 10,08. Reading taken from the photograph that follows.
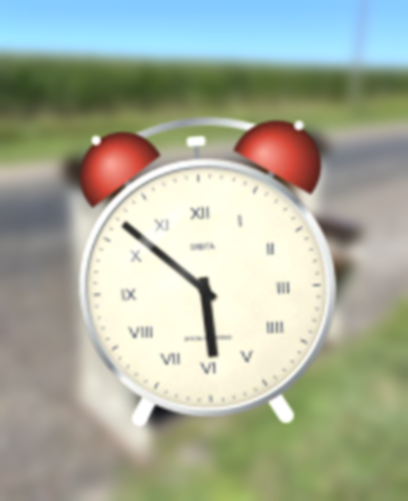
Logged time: 5,52
